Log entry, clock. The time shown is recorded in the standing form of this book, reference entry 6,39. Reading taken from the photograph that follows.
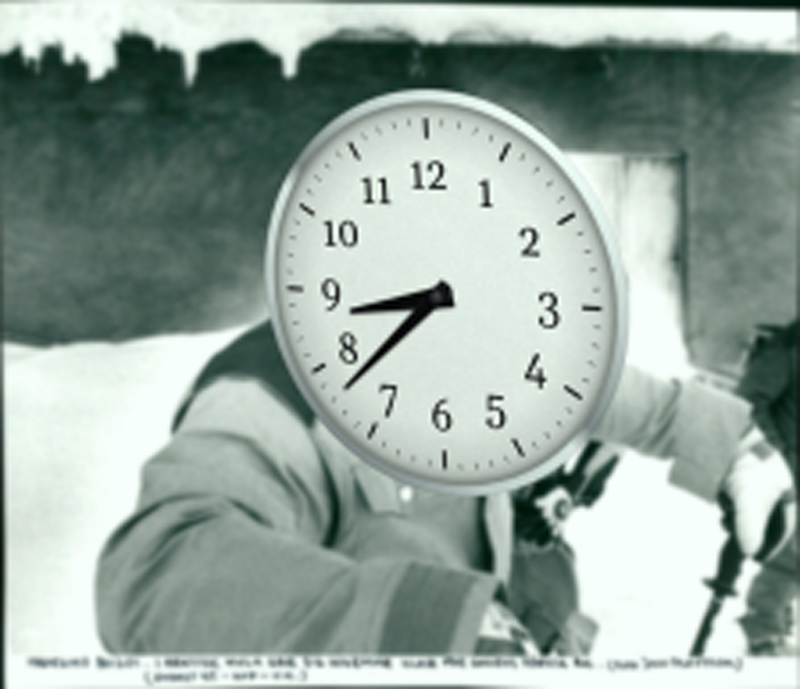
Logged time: 8,38
